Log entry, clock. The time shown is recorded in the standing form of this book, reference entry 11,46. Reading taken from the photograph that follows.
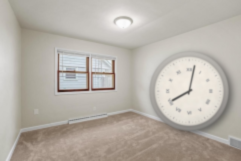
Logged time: 8,02
